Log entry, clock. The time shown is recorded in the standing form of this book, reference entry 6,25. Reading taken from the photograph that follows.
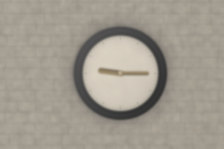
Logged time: 9,15
